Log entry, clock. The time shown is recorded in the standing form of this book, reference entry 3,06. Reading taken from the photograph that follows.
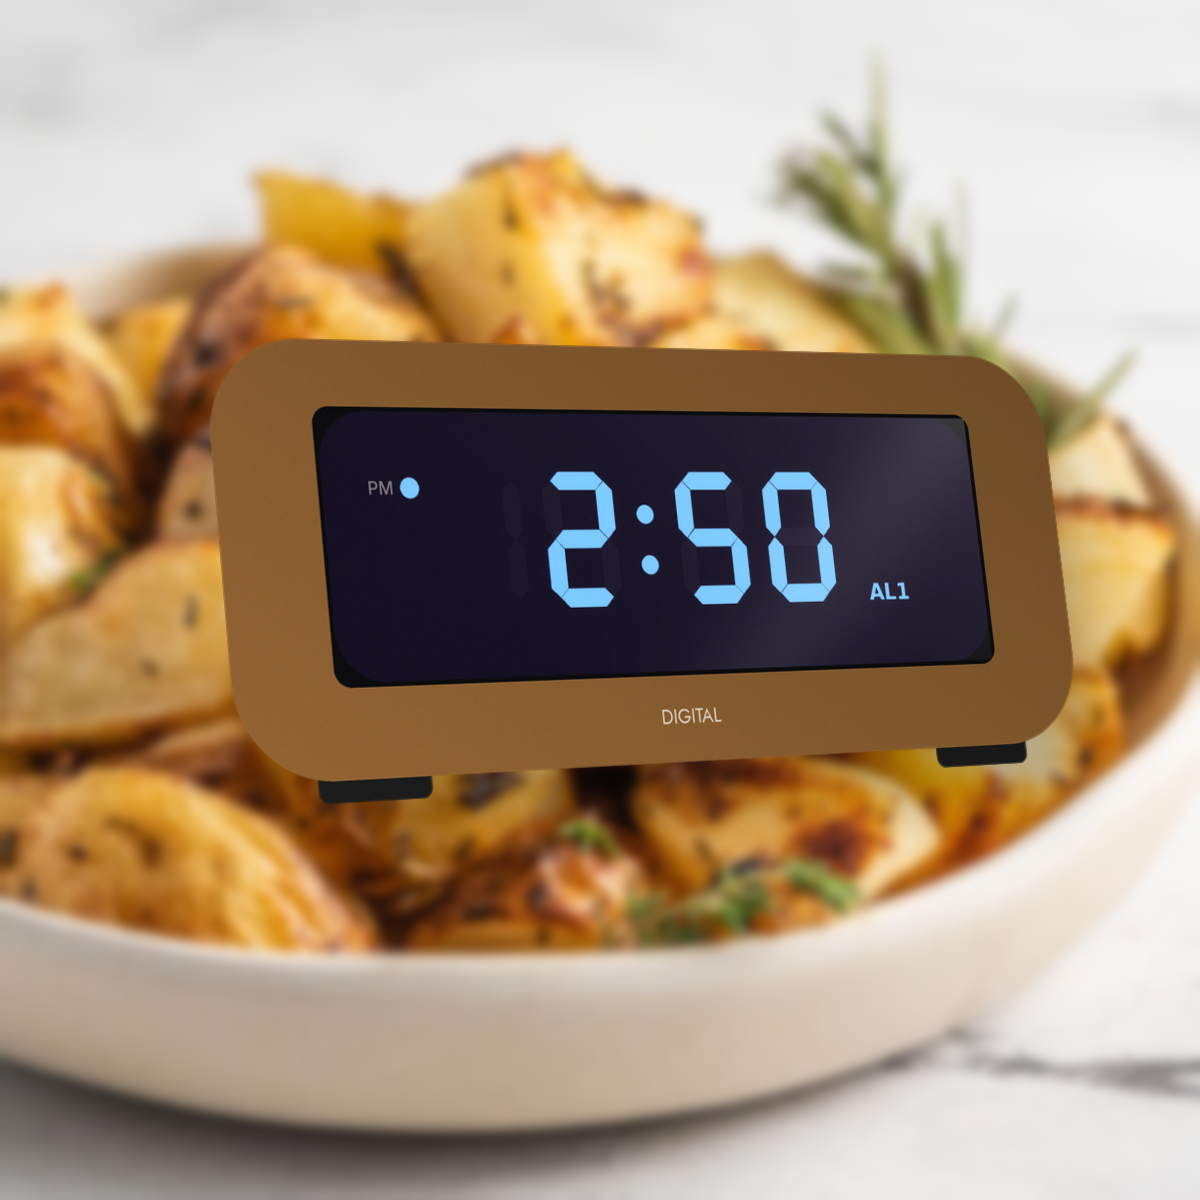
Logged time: 2,50
